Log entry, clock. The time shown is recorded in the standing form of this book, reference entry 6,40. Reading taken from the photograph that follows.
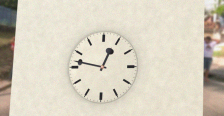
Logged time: 12,47
